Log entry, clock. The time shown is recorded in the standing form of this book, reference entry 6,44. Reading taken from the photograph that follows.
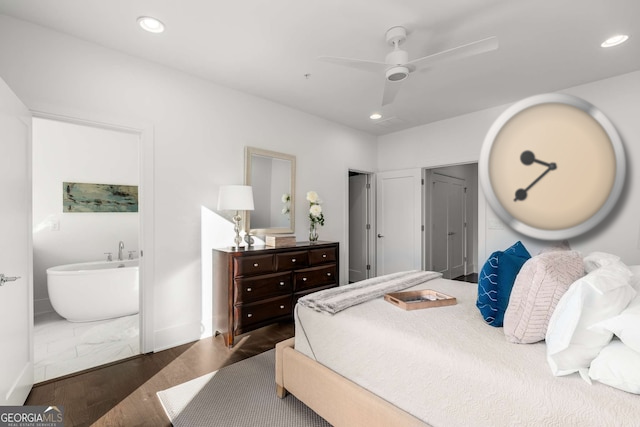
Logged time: 9,38
